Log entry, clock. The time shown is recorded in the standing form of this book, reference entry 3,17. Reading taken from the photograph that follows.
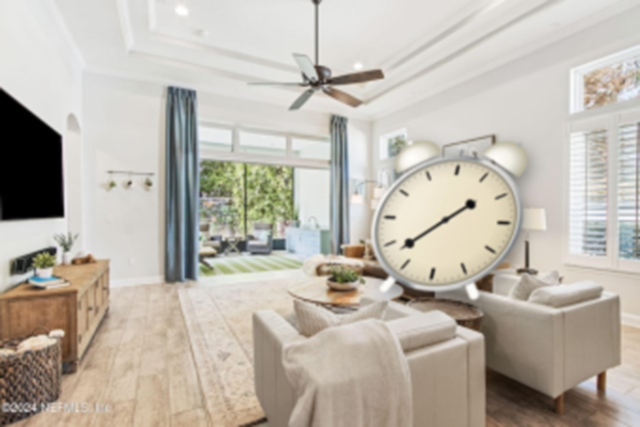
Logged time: 1,38
